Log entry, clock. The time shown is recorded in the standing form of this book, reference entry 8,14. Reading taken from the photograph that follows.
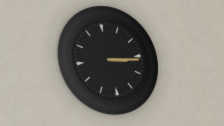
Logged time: 3,16
